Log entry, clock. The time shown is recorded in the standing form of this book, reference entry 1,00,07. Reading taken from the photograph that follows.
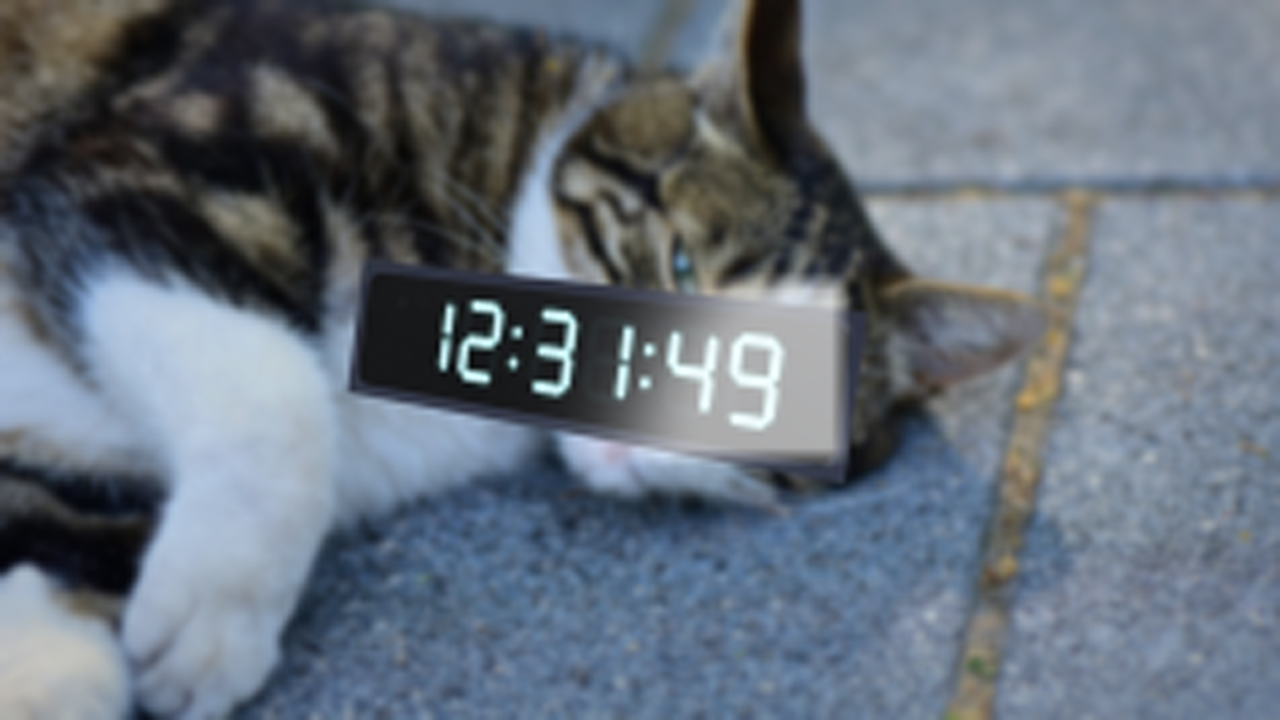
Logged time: 12,31,49
